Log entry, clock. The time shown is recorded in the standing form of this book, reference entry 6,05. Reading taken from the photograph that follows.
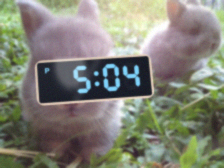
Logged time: 5,04
